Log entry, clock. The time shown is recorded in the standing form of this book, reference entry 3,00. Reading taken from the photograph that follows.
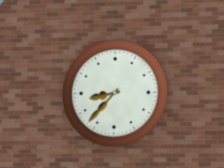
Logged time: 8,37
